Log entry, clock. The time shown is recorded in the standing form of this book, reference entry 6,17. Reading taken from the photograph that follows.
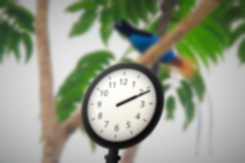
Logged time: 2,11
